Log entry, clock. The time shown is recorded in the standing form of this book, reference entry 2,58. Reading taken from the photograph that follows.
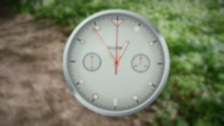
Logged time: 12,54
